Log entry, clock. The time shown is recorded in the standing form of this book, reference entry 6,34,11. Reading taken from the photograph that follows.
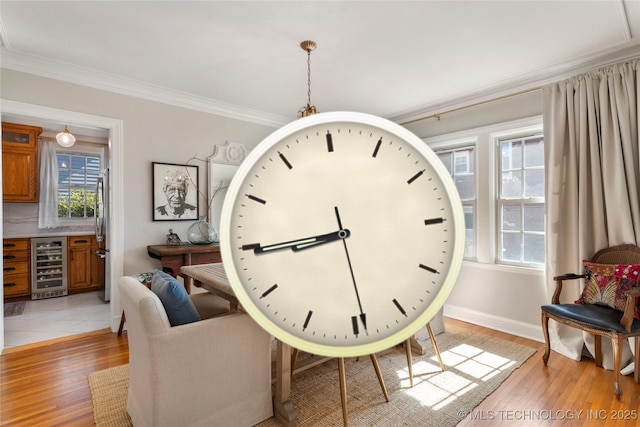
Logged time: 8,44,29
